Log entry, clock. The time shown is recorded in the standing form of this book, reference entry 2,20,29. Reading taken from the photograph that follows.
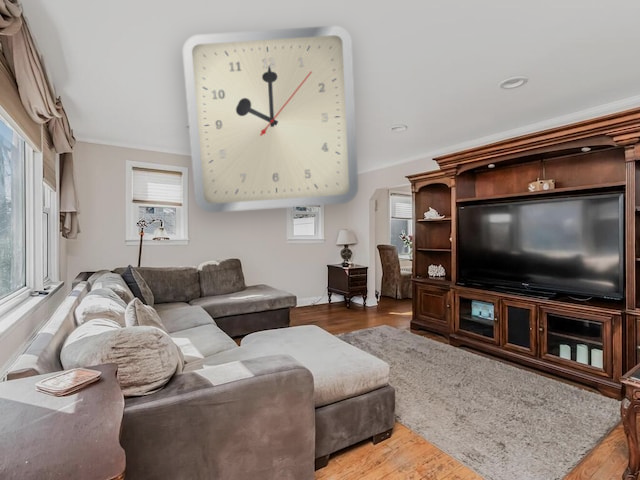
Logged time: 10,00,07
